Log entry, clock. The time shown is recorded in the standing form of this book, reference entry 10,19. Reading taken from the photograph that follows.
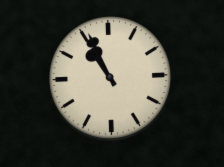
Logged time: 10,56
